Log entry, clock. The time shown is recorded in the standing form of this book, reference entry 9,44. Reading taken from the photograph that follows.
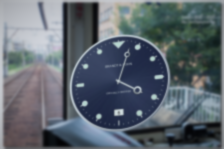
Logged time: 4,03
